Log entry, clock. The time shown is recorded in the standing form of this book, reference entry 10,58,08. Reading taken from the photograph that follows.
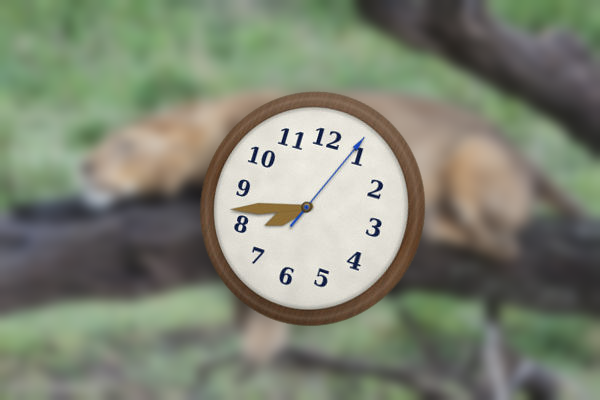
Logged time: 7,42,04
